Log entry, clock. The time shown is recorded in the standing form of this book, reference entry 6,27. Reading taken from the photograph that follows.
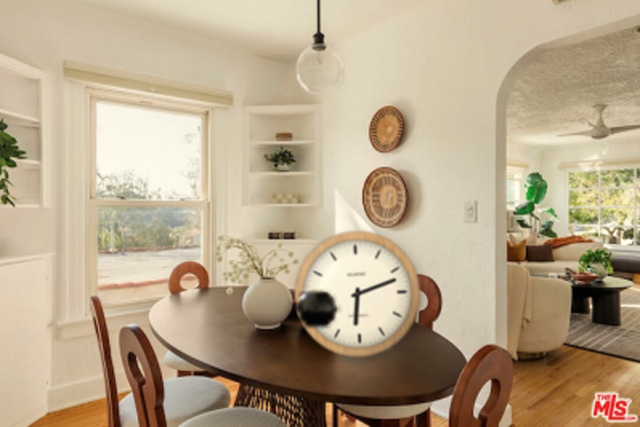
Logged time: 6,12
